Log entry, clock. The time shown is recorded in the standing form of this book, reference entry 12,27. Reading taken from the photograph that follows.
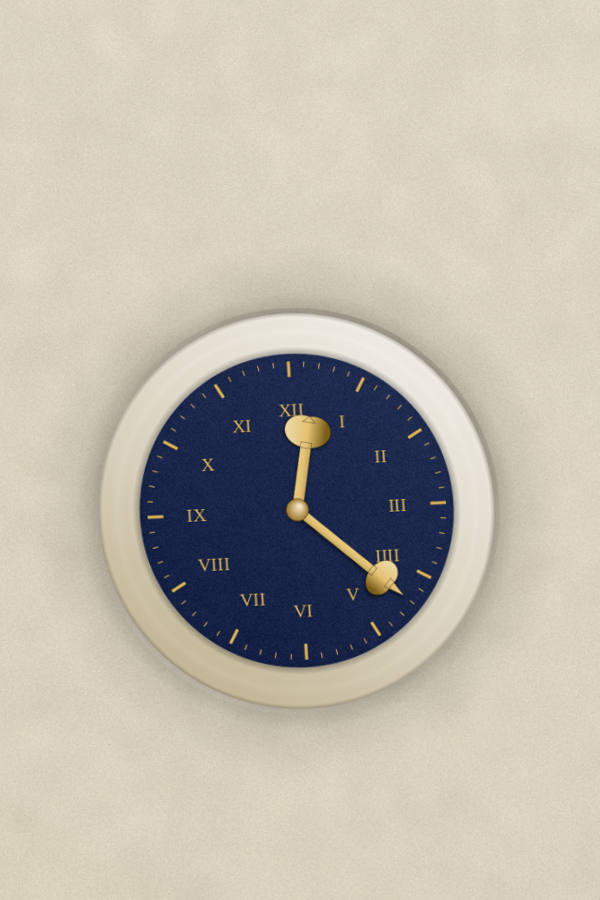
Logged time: 12,22
